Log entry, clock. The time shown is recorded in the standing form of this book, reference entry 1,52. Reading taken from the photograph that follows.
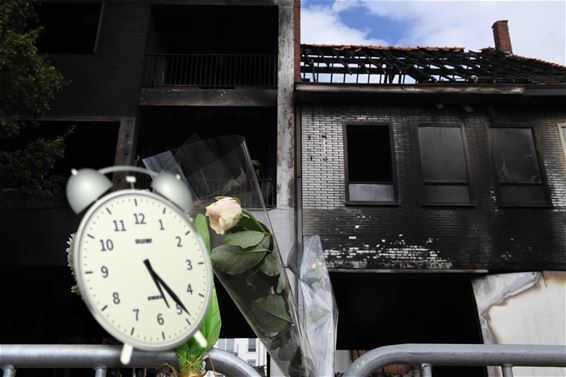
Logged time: 5,24
